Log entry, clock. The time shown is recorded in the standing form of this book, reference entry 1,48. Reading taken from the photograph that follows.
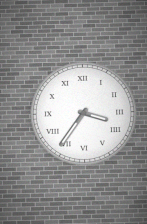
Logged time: 3,36
